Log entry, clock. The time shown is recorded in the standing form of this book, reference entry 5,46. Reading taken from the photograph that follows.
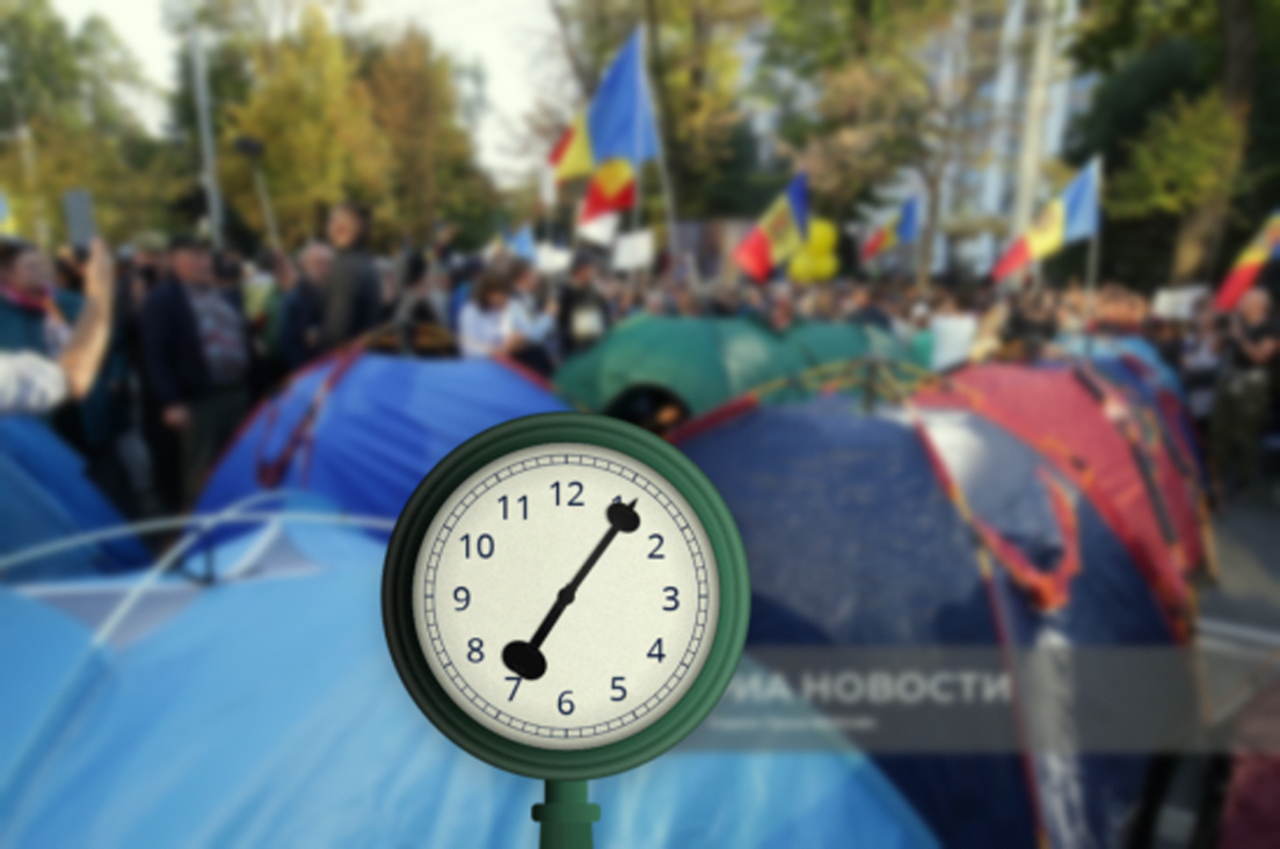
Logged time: 7,06
